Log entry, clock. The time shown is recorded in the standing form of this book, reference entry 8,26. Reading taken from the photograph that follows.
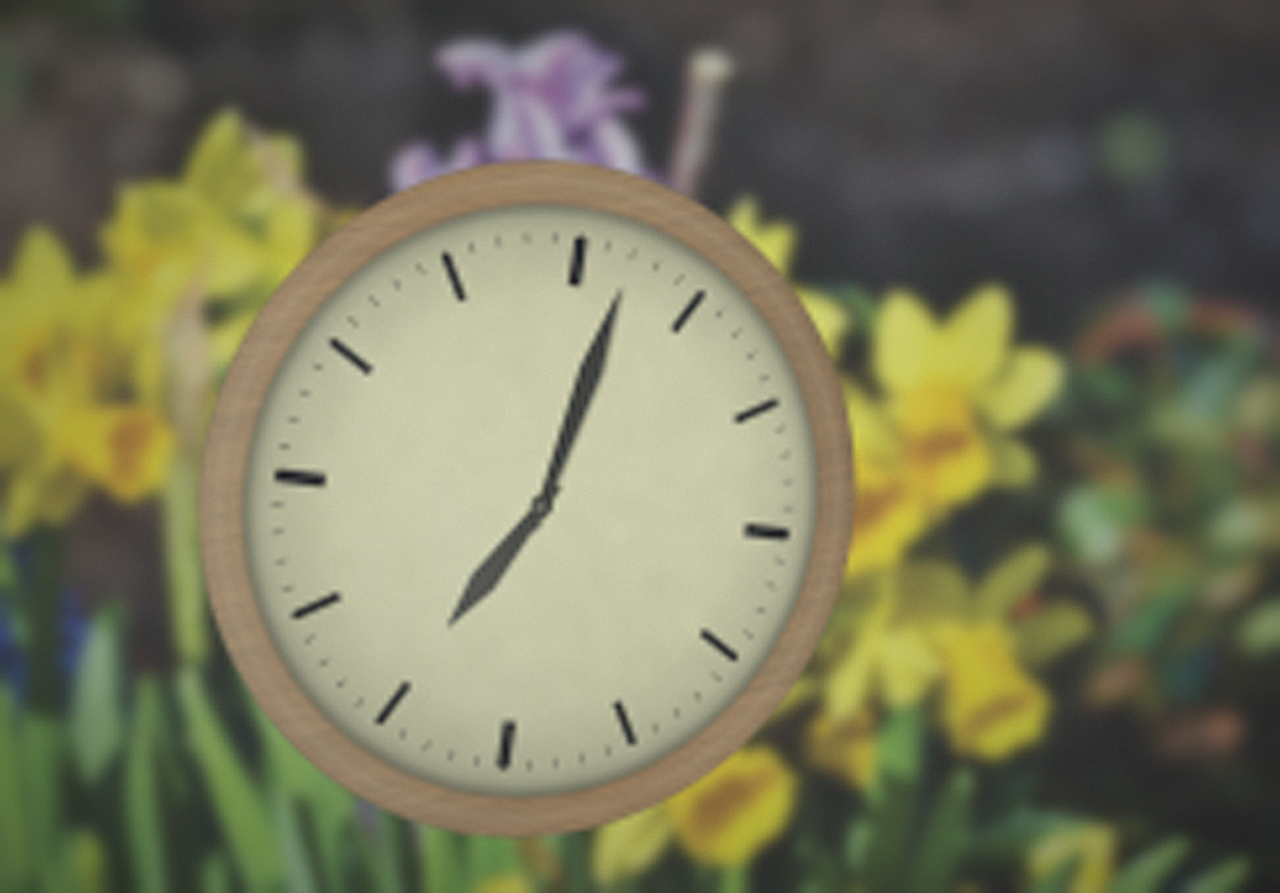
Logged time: 7,02
